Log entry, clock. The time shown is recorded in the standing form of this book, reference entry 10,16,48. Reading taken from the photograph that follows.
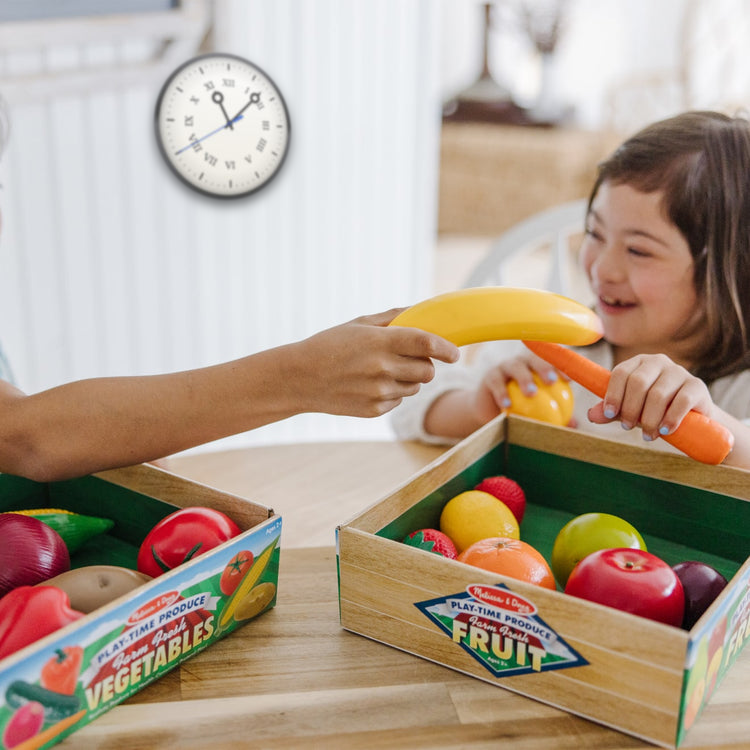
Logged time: 11,07,40
